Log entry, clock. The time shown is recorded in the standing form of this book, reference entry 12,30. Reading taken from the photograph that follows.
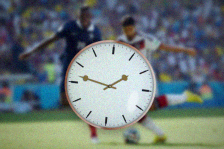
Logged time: 1,47
